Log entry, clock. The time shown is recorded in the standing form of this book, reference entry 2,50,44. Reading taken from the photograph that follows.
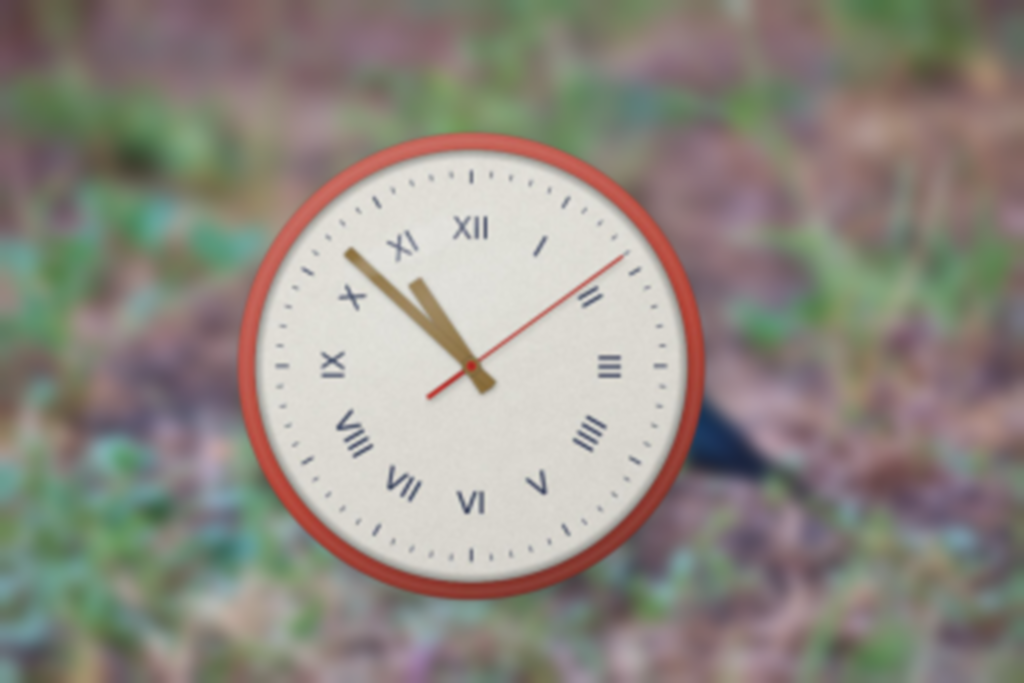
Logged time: 10,52,09
